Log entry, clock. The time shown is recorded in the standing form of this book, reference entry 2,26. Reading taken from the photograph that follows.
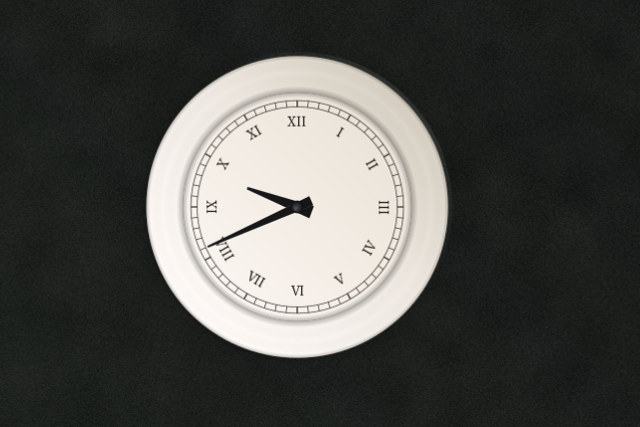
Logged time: 9,41
